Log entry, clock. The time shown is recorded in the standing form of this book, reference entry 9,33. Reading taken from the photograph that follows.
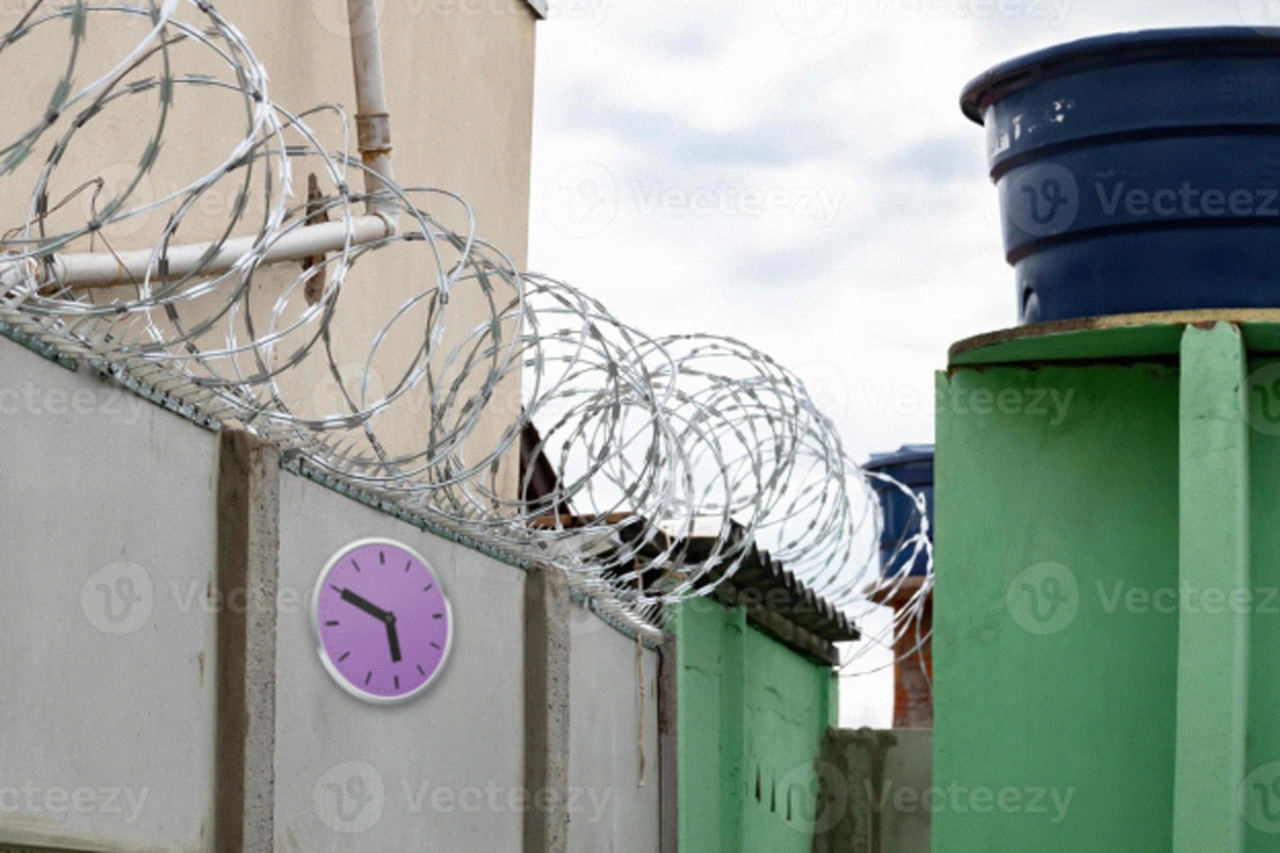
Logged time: 5,50
